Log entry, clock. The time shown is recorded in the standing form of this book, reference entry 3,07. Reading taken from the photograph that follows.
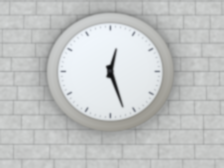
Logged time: 12,27
